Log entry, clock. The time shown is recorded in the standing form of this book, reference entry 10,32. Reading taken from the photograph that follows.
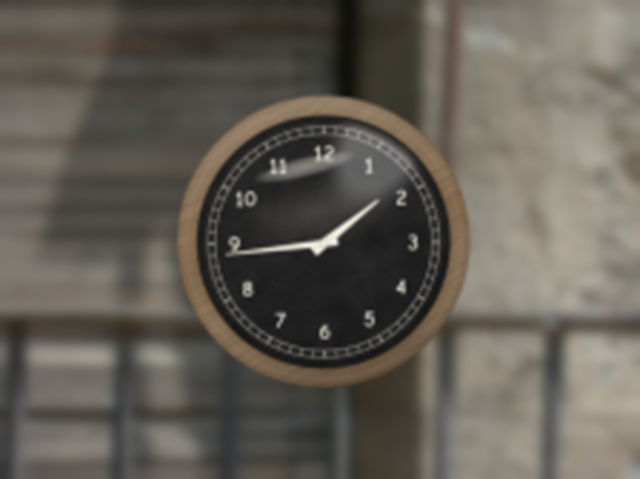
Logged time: 1,44
